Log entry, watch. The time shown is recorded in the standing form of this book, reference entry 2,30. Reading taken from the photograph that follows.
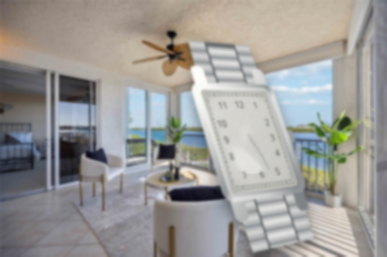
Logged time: 5,27
